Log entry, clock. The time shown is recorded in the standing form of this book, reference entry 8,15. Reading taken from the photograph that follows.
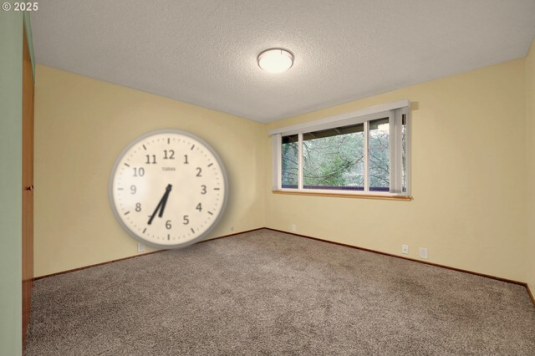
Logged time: 6,35
